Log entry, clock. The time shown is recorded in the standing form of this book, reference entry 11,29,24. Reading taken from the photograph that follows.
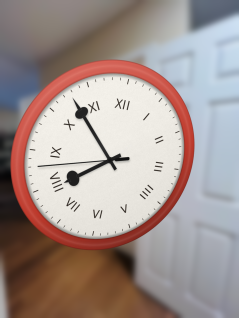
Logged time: 7,52,43
